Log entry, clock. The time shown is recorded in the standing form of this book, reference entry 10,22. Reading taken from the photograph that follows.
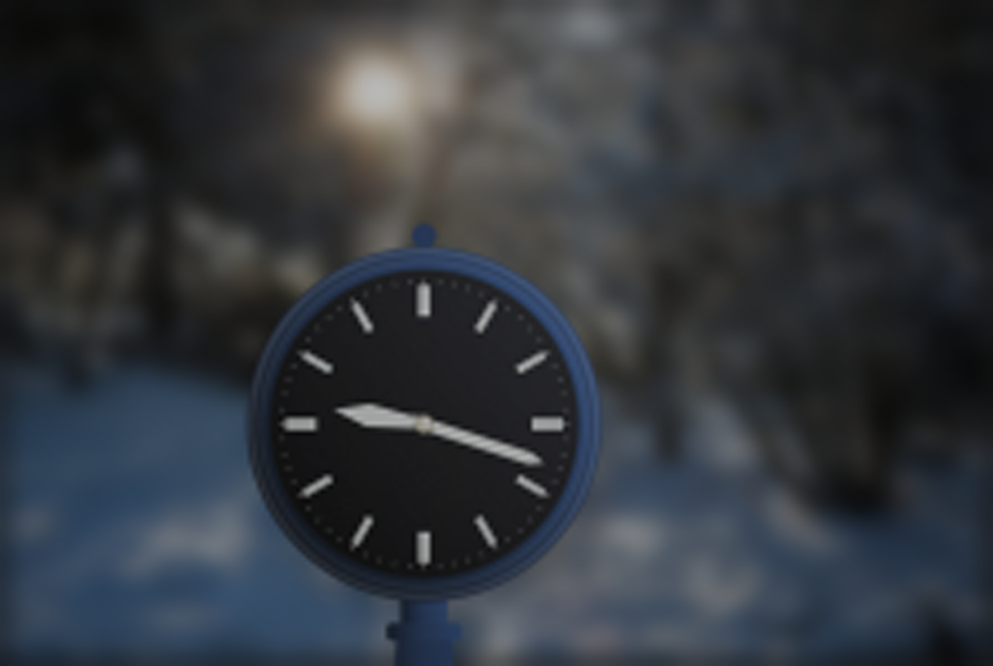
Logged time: 9,18
